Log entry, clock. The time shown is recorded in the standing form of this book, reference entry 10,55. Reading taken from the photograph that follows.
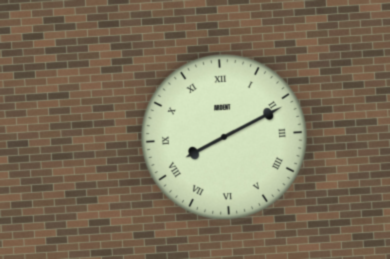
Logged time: 8,11
